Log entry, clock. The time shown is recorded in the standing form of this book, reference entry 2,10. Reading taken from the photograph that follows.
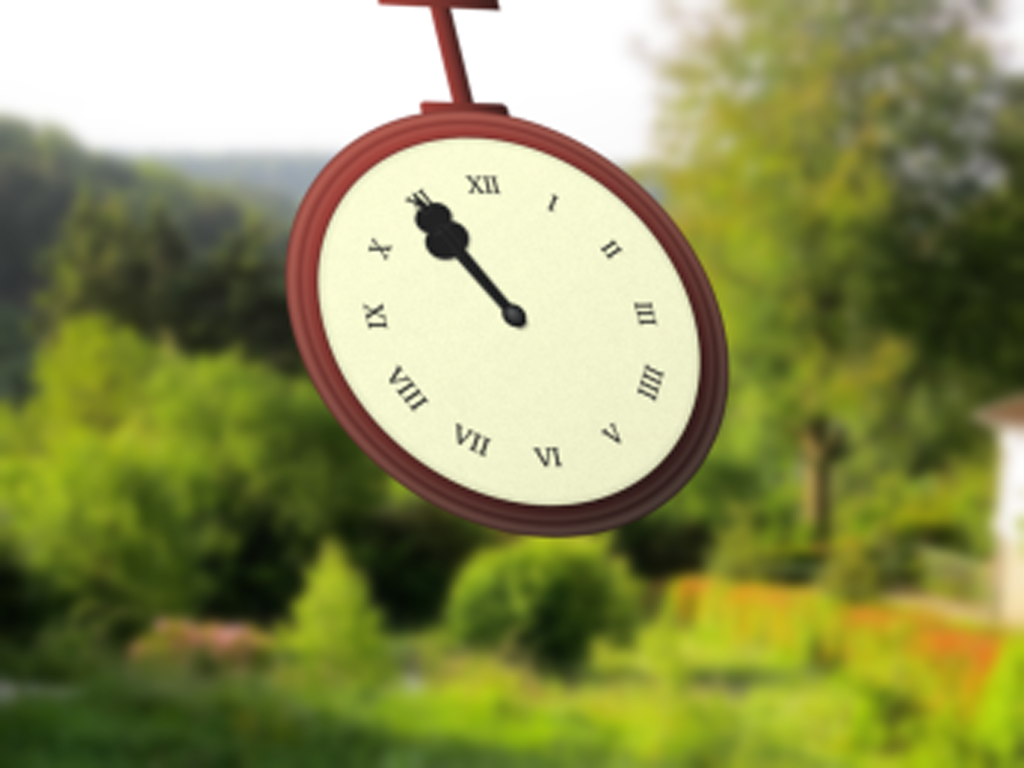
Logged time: 10,55
